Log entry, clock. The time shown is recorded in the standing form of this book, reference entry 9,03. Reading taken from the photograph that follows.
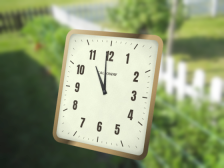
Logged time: 10,59
